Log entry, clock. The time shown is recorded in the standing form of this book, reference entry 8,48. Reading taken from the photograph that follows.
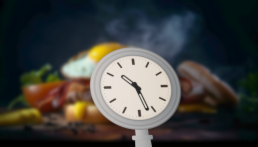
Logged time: 10,27
